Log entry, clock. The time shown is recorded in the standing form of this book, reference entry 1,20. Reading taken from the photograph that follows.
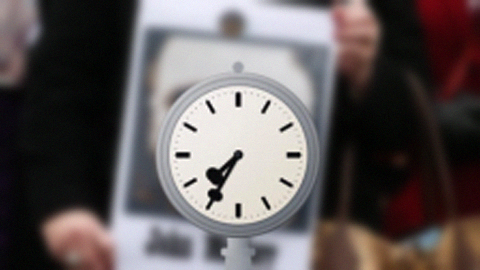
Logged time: 7,35
